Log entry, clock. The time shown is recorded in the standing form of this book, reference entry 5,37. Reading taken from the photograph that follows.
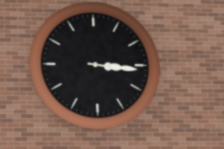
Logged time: 3,16
